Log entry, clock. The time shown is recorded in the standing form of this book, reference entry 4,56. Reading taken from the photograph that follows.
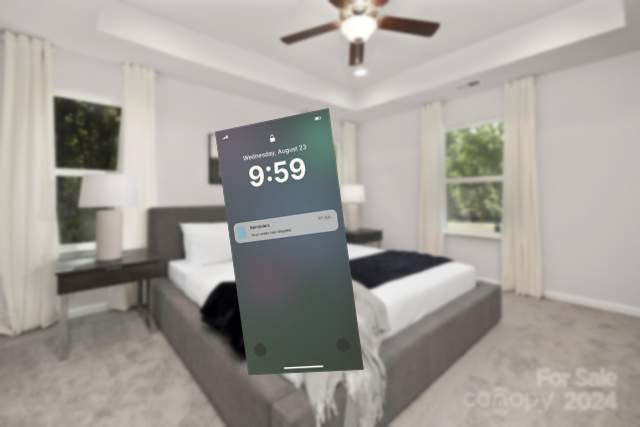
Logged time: 9,59
